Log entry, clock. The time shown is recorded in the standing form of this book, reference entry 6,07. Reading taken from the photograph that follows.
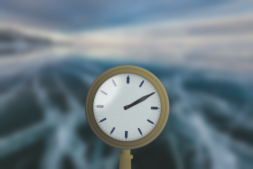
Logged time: 2,10
